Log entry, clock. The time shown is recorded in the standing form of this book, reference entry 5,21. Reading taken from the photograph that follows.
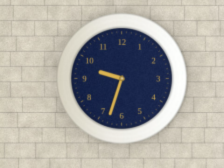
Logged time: 9,33
